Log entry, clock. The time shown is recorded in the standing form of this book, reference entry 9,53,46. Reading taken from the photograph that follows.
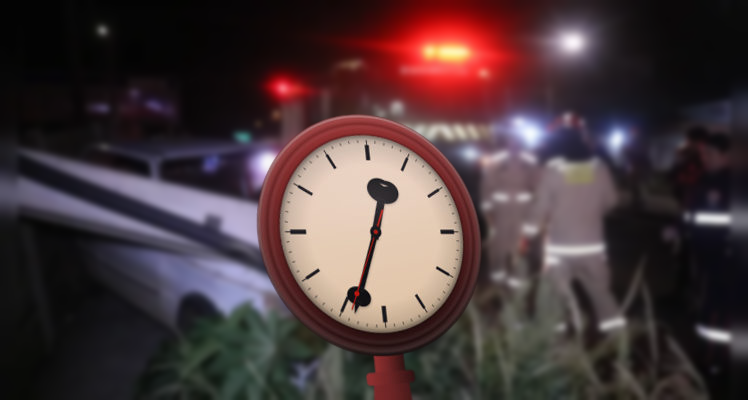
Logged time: 12,33,34
